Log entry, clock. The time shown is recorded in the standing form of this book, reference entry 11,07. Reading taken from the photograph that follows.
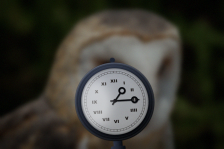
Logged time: 1,15
